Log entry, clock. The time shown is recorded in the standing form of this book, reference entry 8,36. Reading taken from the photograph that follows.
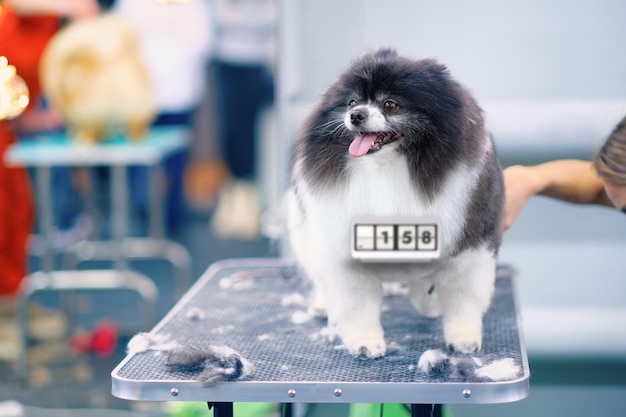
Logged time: 1,58
